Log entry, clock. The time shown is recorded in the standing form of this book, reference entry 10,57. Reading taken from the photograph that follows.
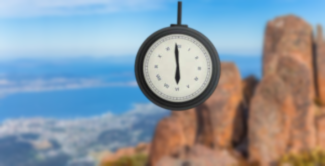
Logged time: 5,59
